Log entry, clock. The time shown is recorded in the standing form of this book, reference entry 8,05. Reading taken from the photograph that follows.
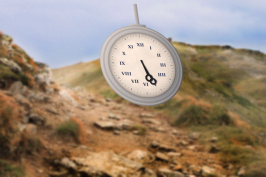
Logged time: 5,26
